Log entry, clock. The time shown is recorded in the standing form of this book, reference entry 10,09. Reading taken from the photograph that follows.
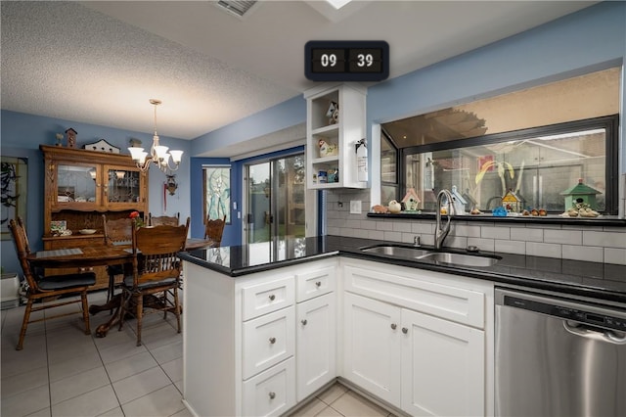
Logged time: 9,39
